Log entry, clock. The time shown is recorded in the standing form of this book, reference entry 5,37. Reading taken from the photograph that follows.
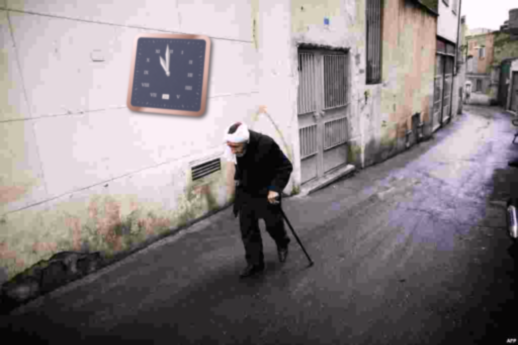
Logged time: 10,59
